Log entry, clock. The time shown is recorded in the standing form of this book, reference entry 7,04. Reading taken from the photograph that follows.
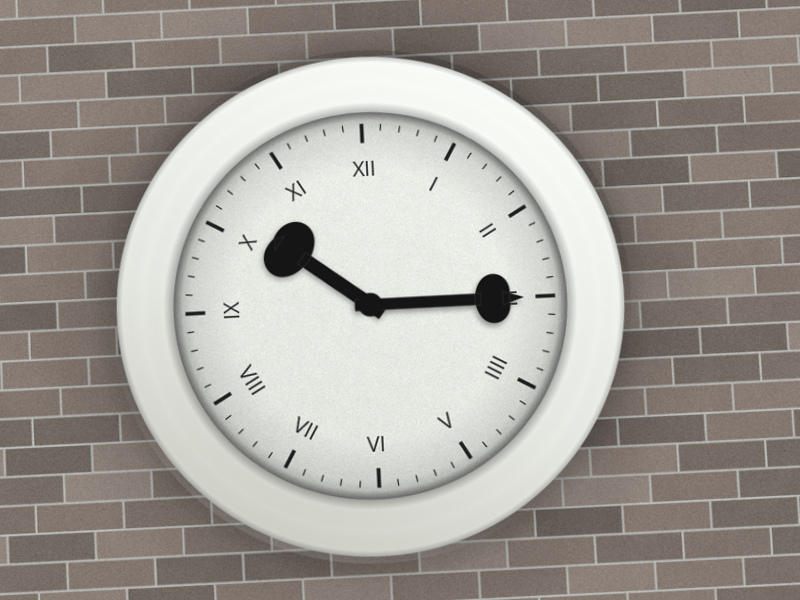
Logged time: 10,15
